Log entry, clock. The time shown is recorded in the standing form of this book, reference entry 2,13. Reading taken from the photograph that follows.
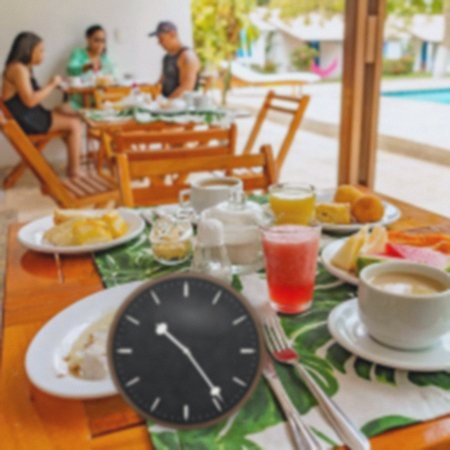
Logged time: 10,24
